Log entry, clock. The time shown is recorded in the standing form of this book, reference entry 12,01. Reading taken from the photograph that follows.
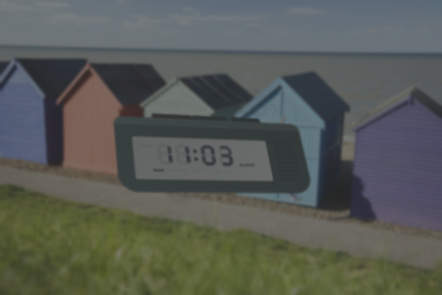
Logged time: 11,03
